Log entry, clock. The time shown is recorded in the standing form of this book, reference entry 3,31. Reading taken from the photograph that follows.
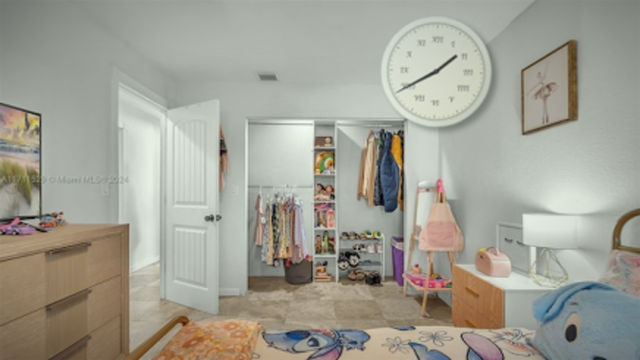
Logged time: 1,40
